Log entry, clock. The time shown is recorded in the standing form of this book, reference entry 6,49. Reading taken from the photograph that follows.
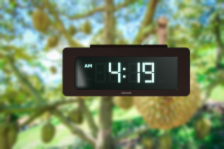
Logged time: 4,19
